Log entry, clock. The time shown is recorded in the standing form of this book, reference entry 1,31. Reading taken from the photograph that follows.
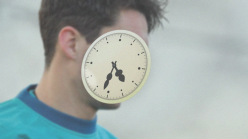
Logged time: 4,32
